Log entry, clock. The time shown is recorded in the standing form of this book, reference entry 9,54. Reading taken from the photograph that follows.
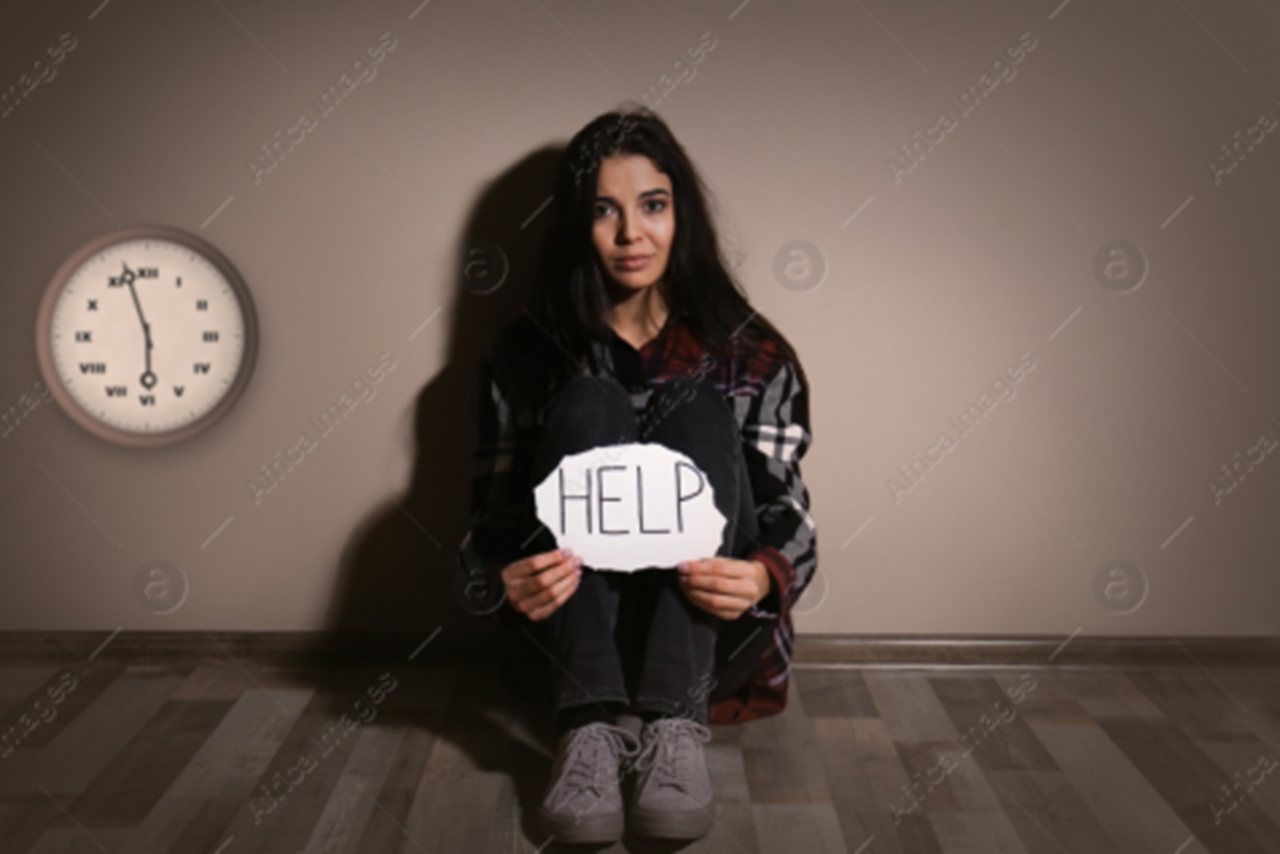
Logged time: 5,57
